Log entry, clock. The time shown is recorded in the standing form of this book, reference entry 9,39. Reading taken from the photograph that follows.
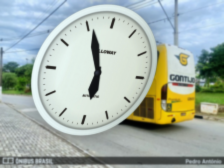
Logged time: 5,56
